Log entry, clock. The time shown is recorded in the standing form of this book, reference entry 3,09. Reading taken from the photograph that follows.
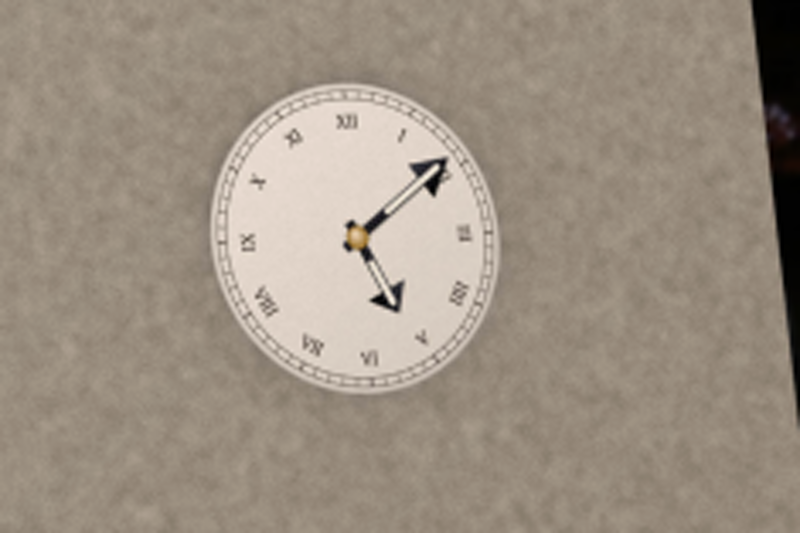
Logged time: 5,09
